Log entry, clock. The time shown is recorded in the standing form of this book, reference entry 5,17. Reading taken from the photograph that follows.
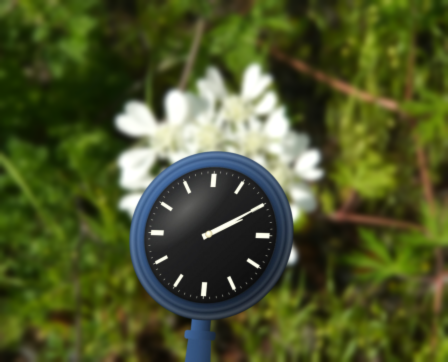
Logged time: 2,10
